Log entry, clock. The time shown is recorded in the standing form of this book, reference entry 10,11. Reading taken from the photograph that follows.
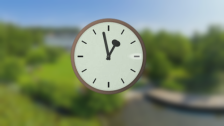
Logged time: 12,58
